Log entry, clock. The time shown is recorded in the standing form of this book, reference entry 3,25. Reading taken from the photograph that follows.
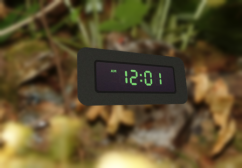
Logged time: 12,01
